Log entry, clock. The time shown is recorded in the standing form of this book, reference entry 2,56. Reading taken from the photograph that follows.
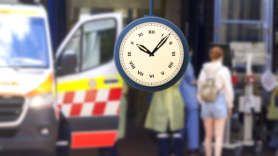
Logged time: 10,07
